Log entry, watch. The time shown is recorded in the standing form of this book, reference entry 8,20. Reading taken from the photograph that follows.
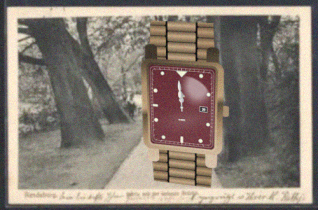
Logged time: 11,59
